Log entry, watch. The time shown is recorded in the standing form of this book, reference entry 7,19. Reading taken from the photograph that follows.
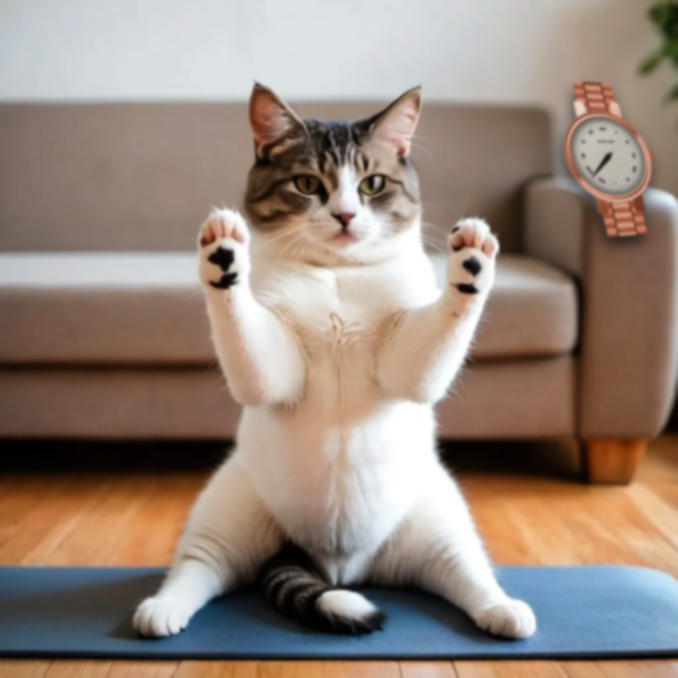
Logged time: 7,38
